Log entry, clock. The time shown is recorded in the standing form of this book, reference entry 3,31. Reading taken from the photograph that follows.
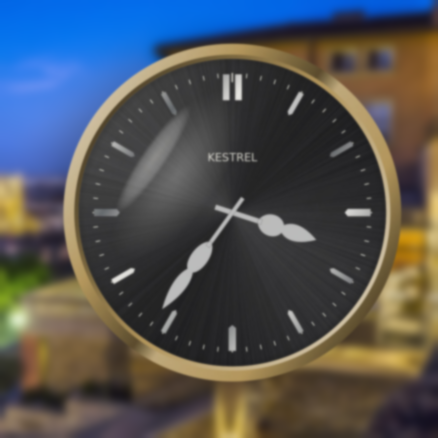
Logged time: 3,36
